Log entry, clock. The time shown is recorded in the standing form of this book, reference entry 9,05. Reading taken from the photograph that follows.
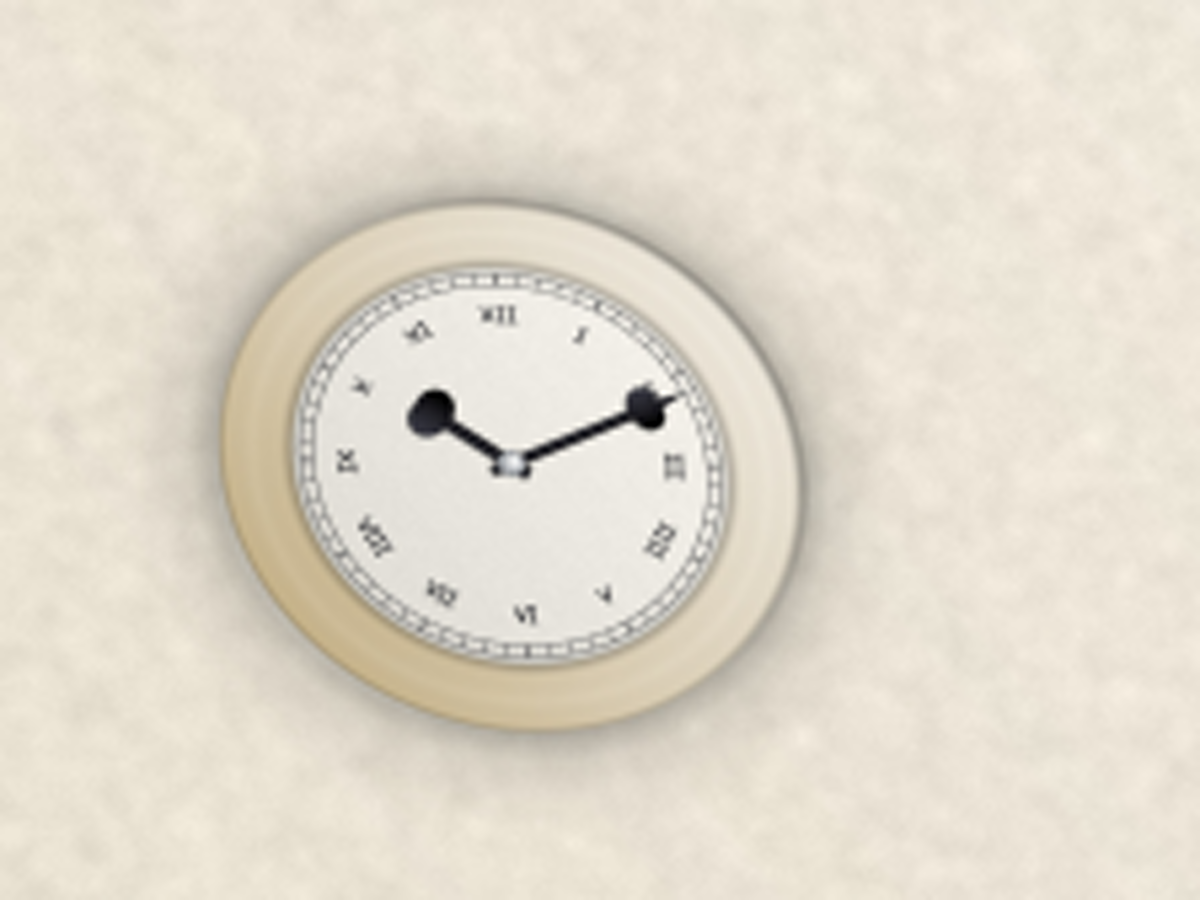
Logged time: 10,11
